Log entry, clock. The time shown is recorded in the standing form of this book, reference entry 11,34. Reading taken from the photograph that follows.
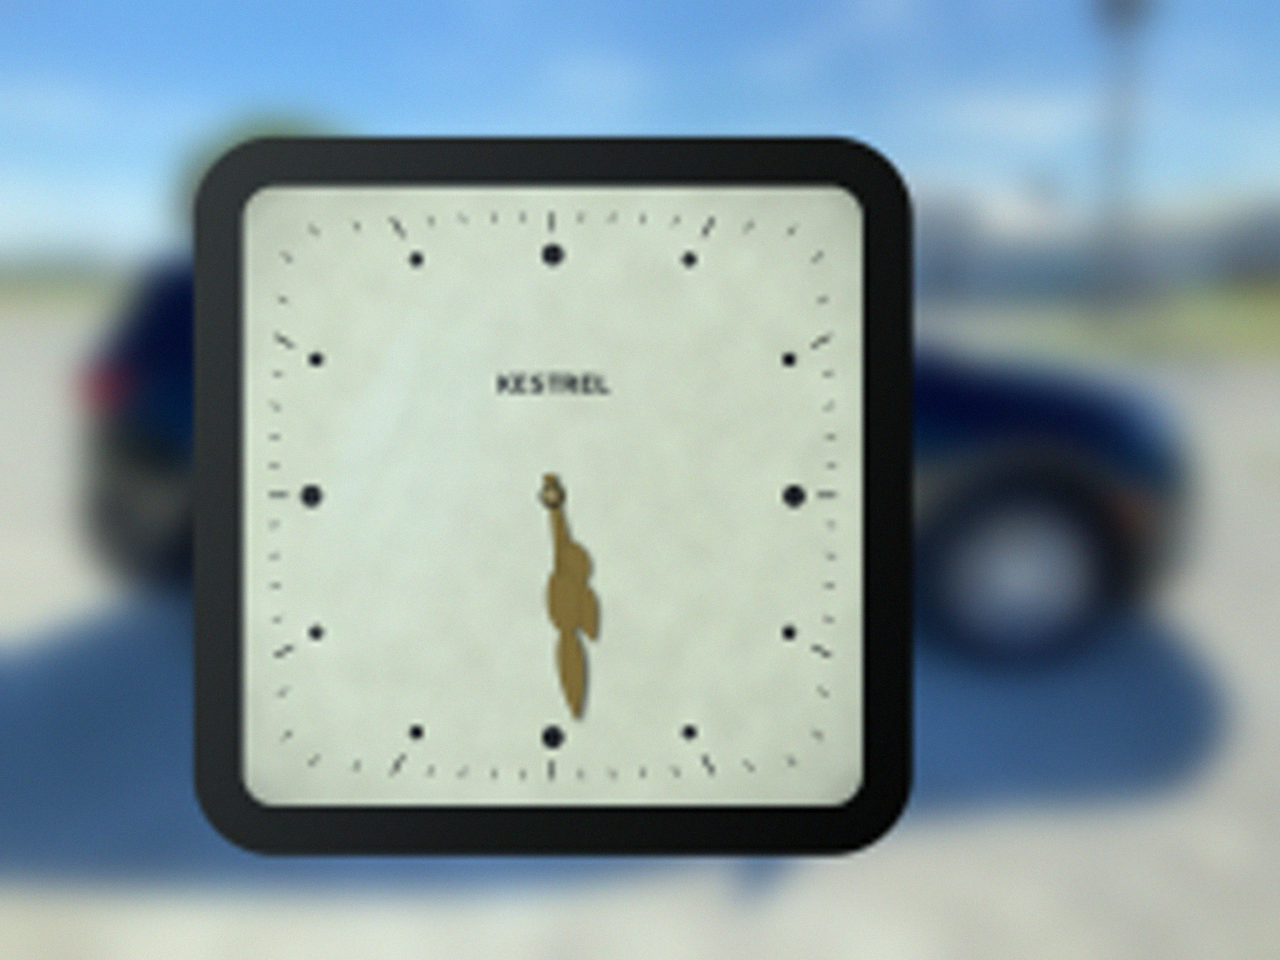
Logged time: 5,29
